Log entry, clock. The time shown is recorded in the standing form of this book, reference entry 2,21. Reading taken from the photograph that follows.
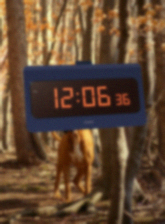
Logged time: 12,06
